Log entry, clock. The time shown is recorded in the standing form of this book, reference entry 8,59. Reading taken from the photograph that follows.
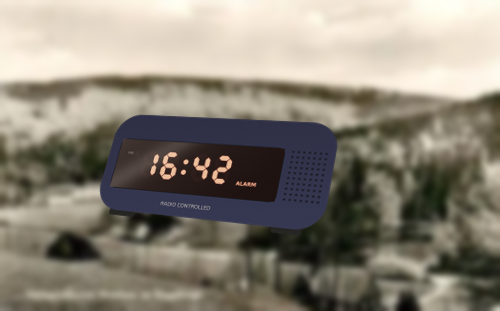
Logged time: 16,42
